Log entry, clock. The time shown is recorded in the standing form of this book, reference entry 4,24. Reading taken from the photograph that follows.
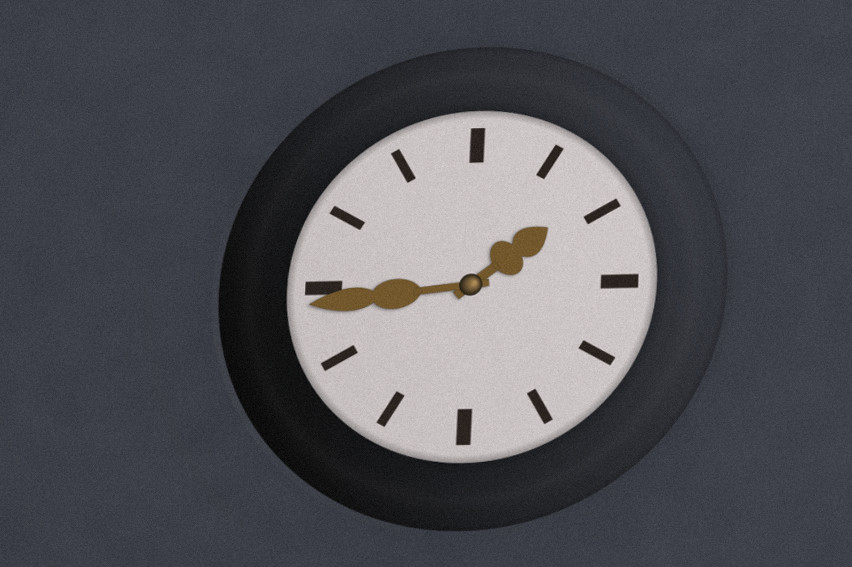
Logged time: 1,44
